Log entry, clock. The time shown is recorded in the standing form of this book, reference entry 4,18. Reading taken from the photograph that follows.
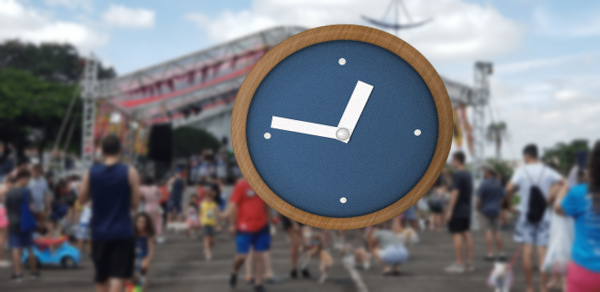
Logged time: 12,47
